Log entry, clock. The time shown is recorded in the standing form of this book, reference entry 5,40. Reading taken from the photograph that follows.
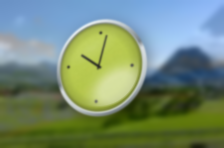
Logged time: 10,02
